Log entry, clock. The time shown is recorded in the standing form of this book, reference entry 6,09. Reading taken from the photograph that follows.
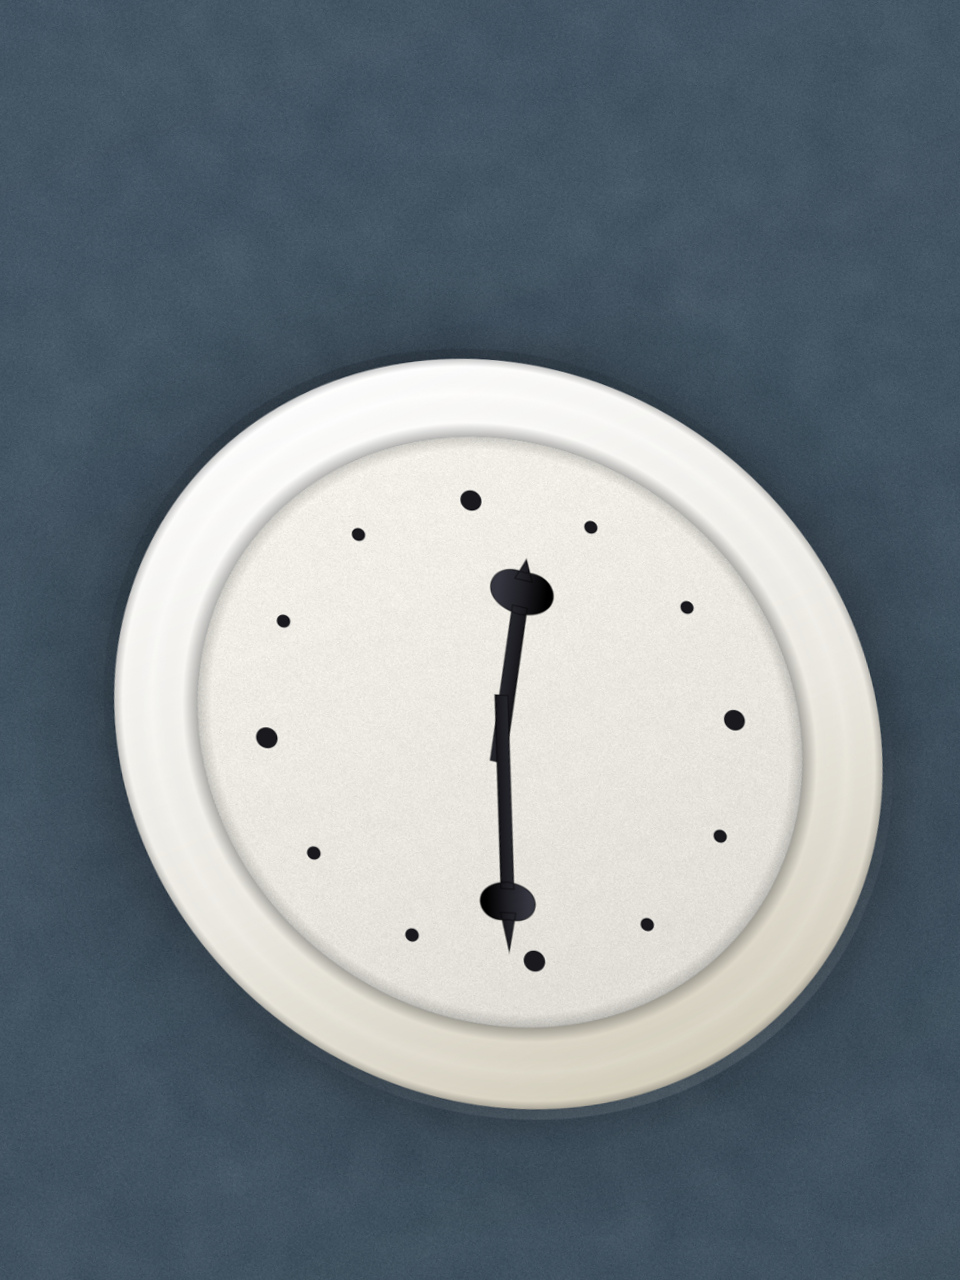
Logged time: 12,31
